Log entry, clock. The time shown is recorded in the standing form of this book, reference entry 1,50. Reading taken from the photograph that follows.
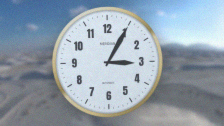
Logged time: 3,05
